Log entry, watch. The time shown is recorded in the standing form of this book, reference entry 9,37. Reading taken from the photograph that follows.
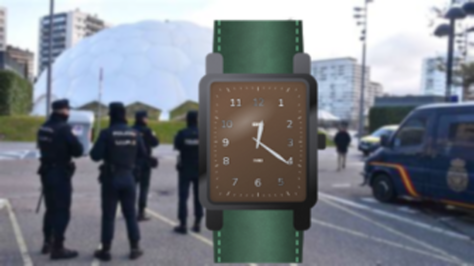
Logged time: 12,21
